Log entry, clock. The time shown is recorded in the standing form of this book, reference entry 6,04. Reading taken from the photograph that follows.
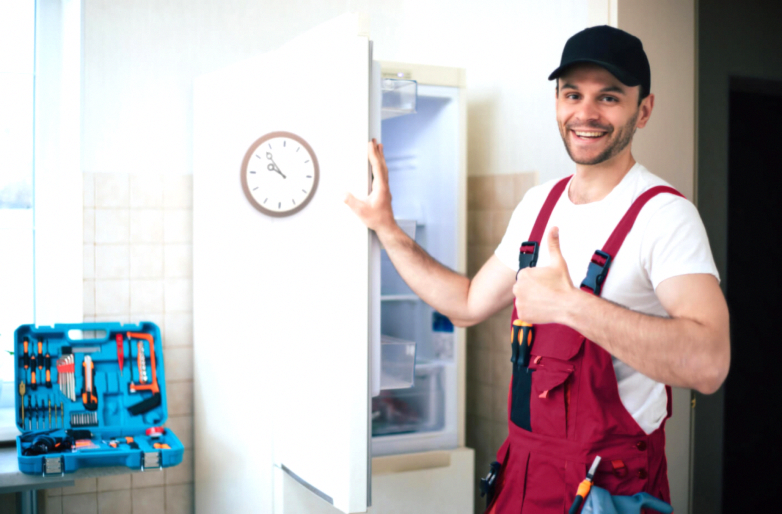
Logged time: 9,53
